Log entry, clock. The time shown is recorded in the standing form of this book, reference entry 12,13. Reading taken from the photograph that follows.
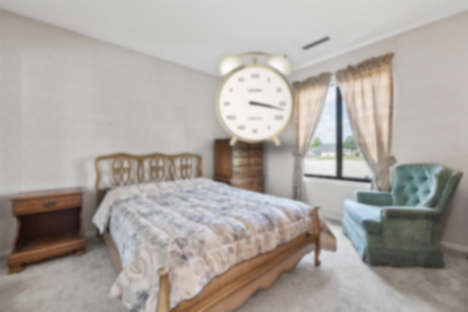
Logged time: 3,17
